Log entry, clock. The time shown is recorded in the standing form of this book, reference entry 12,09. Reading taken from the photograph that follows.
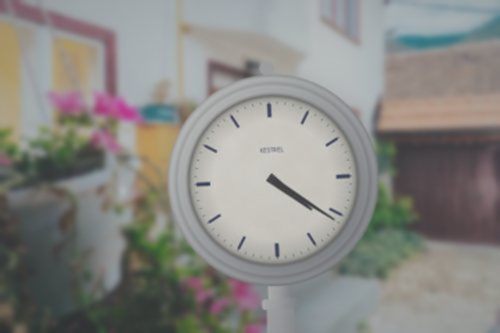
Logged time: 4,21
